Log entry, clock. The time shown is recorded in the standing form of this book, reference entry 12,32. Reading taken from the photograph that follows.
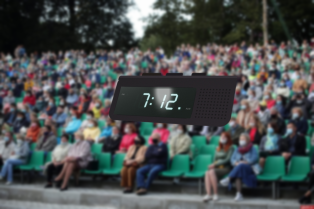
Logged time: 7,12
